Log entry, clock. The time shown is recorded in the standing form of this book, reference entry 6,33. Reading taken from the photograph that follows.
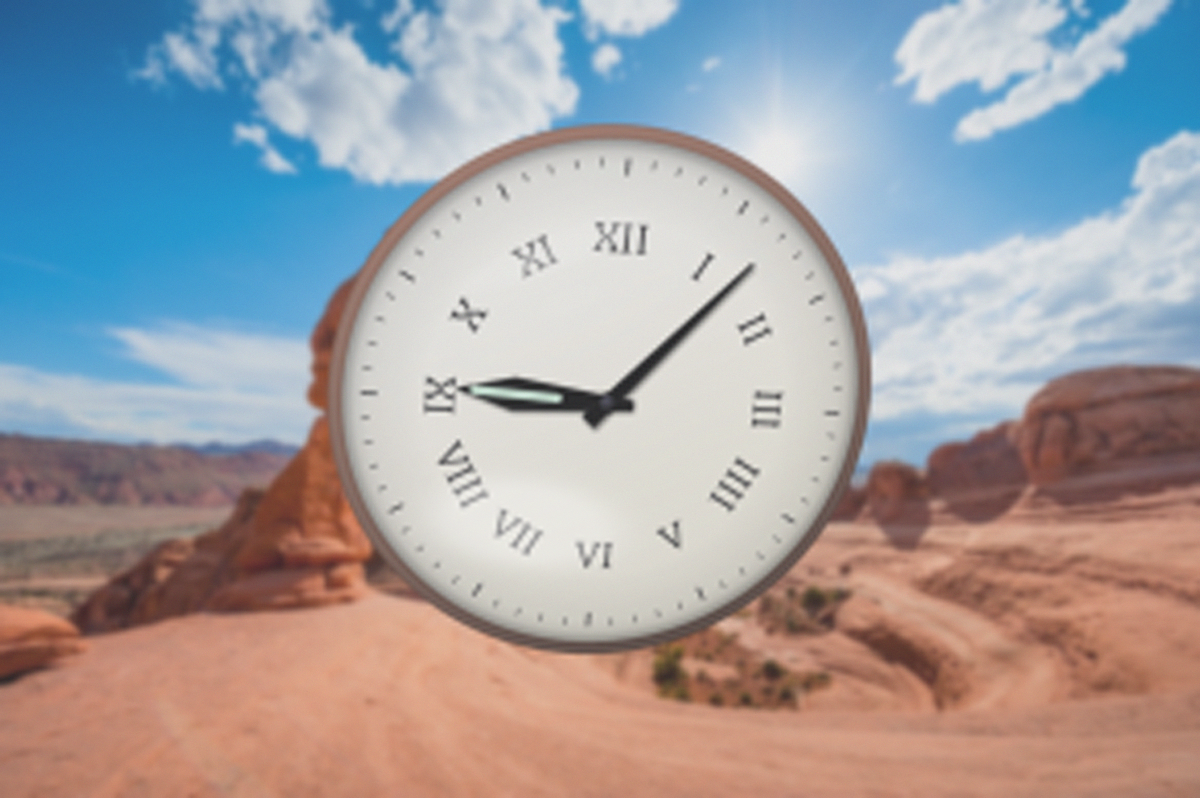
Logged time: 9,07
